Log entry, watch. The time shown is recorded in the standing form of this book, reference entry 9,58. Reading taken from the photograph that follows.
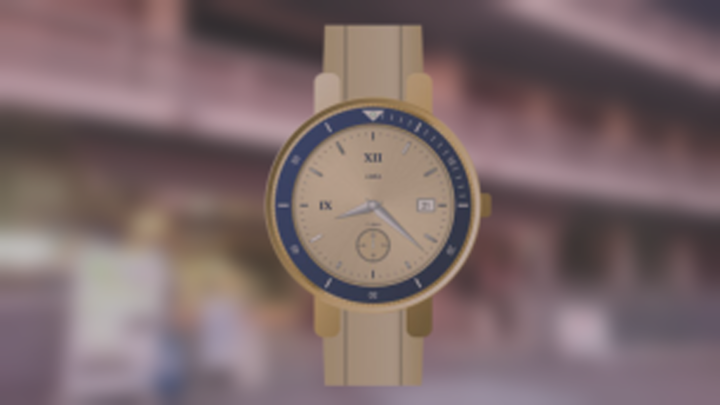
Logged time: 8,22
